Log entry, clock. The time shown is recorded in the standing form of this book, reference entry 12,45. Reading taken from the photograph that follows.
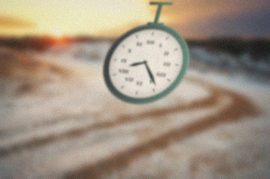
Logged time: 8,24
